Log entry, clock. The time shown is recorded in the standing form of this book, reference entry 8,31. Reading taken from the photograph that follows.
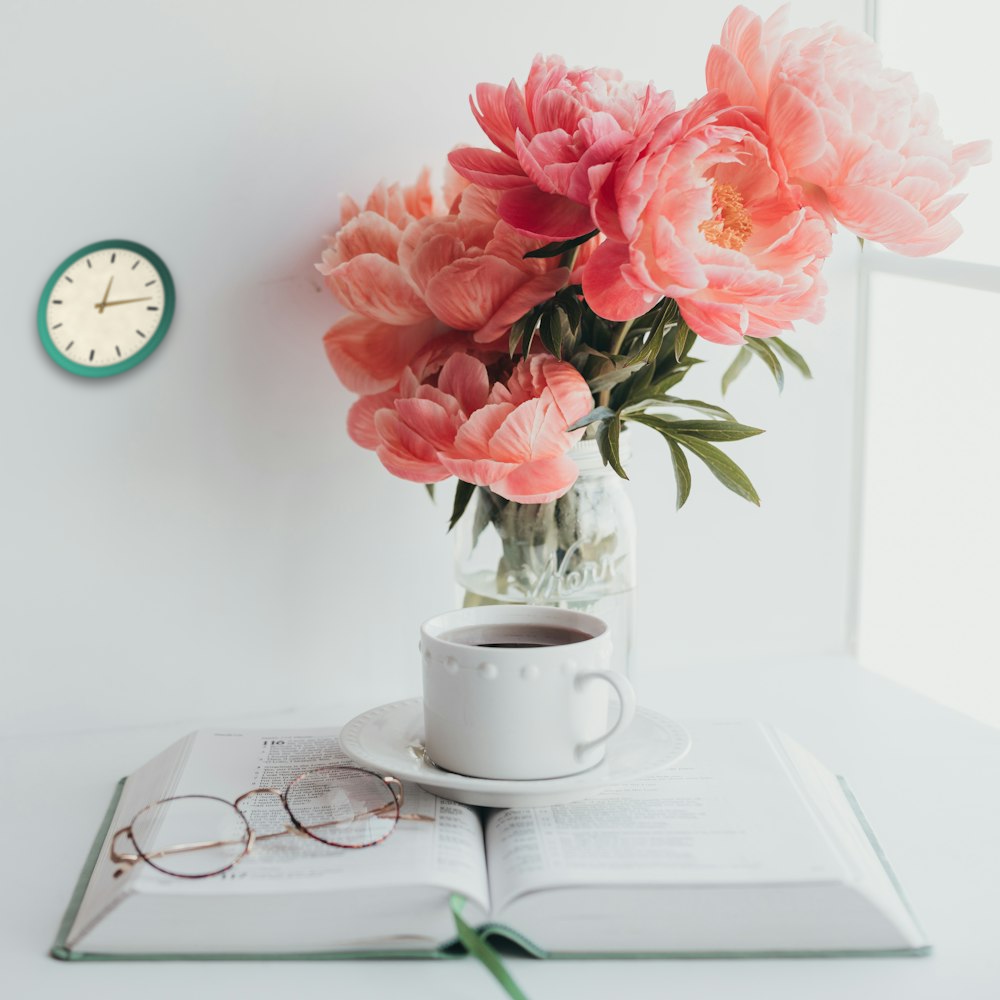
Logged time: 12,13
